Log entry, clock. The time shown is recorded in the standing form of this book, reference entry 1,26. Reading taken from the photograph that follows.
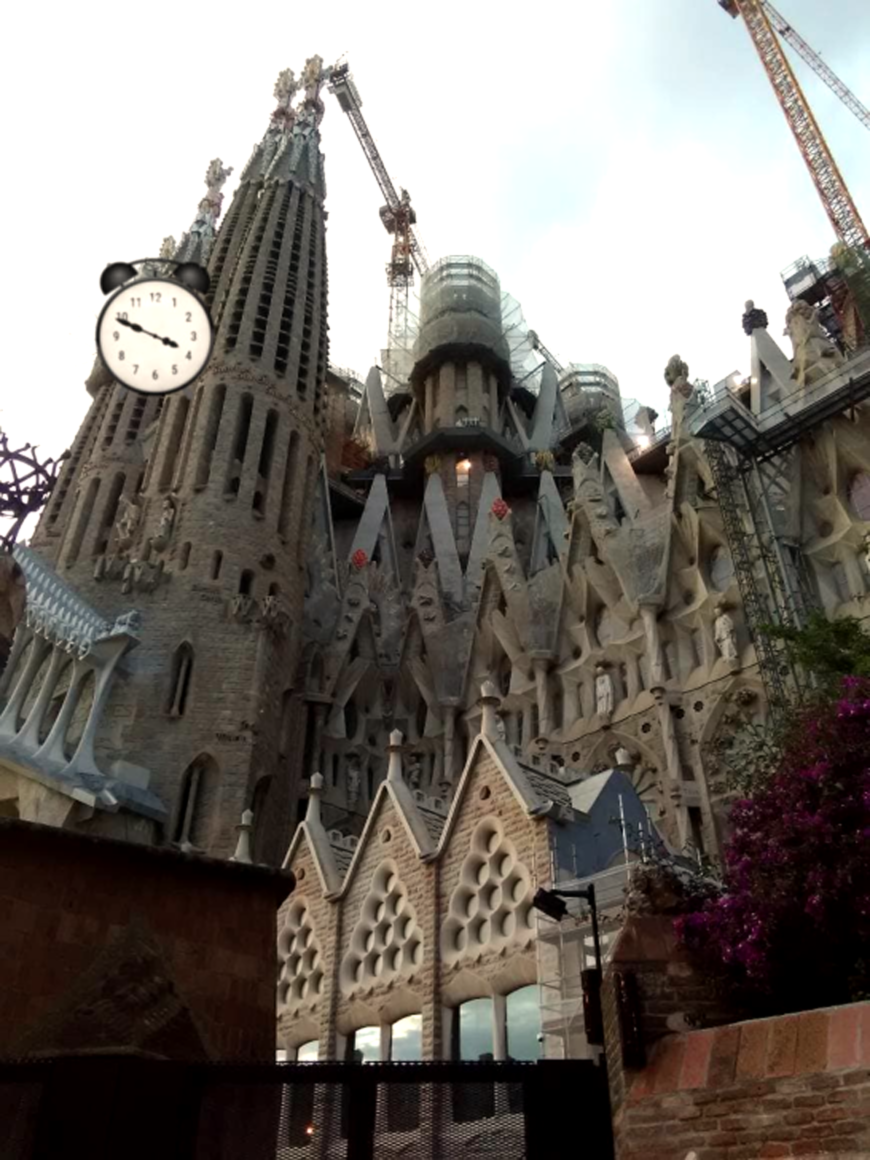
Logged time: 3,49
